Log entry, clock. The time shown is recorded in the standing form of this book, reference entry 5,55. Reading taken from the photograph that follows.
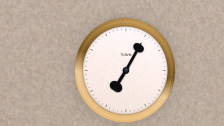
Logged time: 7,05
